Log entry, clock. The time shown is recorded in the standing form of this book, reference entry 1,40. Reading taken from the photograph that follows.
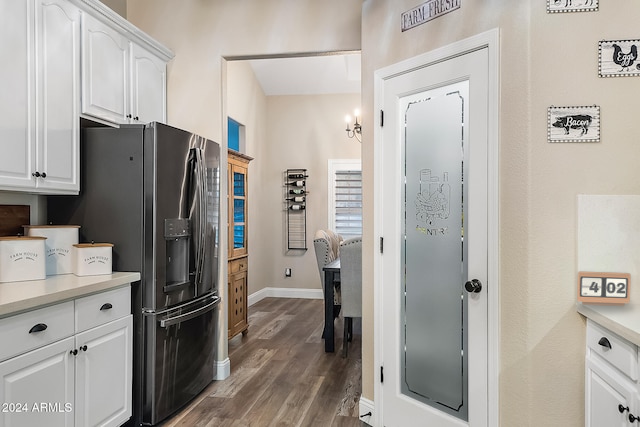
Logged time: 4,02
